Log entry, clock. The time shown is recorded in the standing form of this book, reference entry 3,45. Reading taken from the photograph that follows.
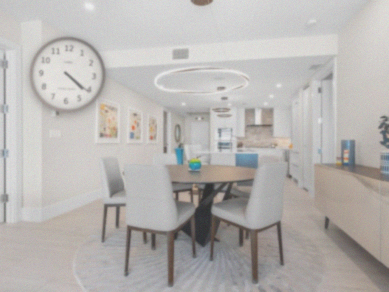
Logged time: 4,21
